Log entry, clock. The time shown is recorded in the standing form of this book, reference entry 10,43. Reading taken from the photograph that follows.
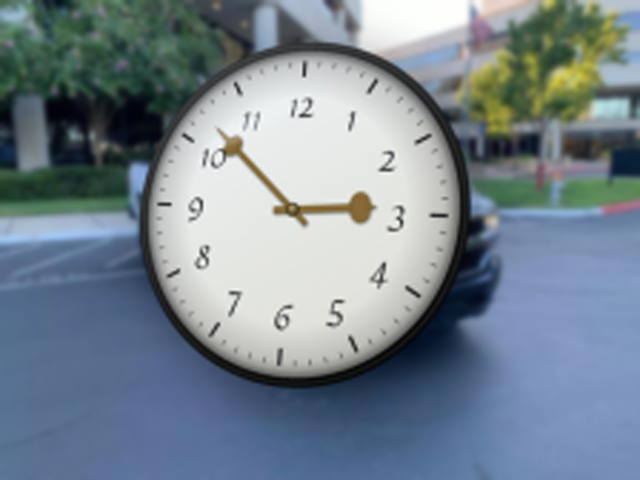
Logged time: 2,52
